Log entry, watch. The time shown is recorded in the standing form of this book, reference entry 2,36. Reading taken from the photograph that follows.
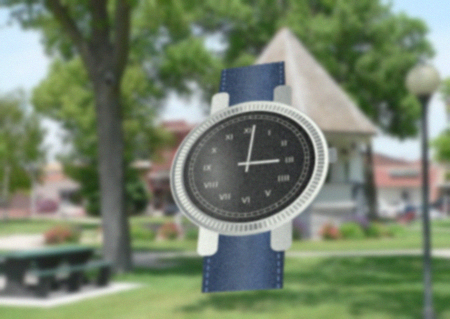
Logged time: 3,01
